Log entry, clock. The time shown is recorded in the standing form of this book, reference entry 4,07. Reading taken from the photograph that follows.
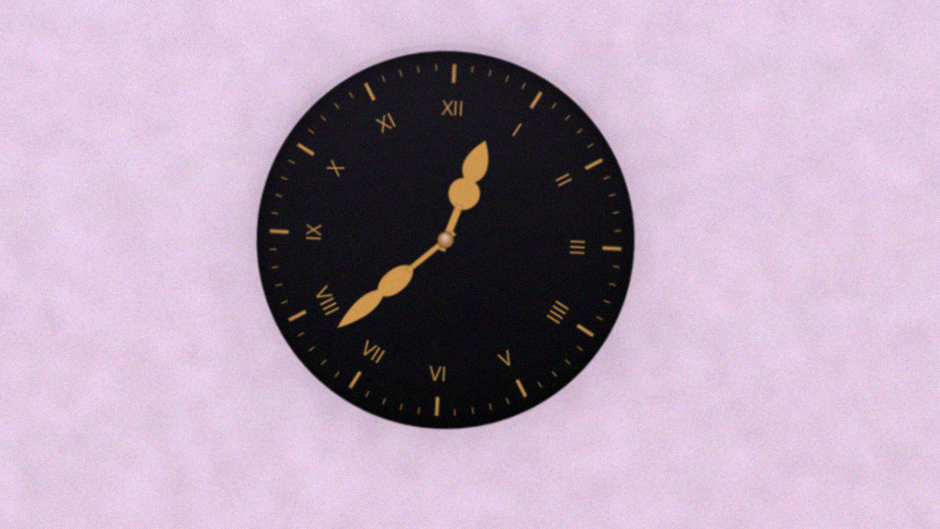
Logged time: 12,38
